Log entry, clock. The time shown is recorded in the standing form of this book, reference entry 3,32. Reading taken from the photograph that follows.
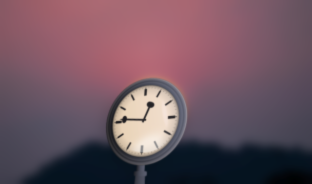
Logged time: 12,46
